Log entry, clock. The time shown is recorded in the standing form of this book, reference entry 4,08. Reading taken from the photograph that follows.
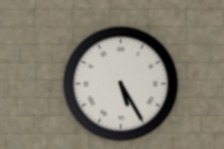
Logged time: 5,25
